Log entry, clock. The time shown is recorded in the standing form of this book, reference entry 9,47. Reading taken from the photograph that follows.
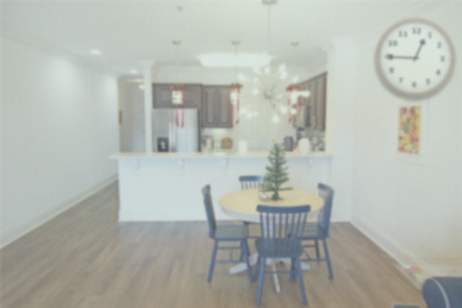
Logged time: 12,45
